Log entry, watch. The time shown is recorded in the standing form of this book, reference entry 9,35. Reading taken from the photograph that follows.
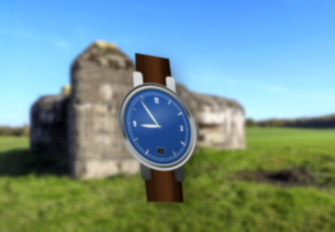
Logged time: 8,54
